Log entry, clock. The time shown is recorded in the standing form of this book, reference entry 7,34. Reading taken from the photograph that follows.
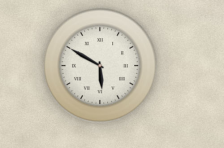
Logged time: 5,50
